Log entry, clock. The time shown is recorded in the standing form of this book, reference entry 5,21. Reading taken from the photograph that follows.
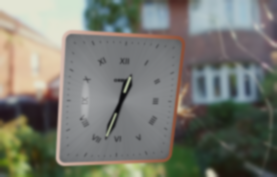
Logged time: 12,33
